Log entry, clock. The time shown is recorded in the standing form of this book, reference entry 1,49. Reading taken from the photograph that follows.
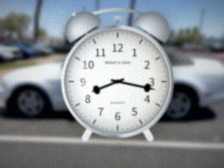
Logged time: 8,17
